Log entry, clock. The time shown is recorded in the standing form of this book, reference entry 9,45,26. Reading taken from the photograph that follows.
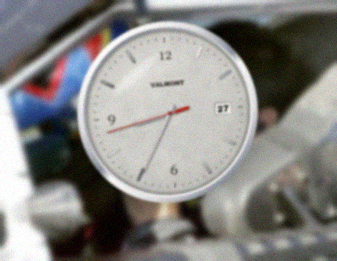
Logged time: 8,34,43
